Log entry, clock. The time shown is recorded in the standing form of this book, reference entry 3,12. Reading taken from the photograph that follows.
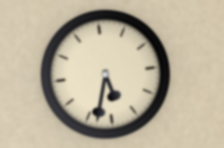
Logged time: 5,33
